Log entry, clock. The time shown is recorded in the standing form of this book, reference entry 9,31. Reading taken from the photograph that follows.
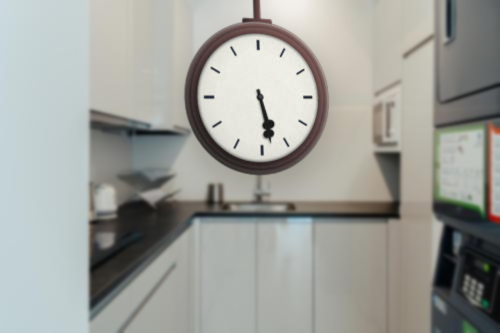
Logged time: 5,28
